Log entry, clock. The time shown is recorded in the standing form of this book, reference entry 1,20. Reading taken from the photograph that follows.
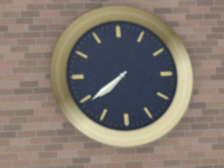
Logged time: 7,39
